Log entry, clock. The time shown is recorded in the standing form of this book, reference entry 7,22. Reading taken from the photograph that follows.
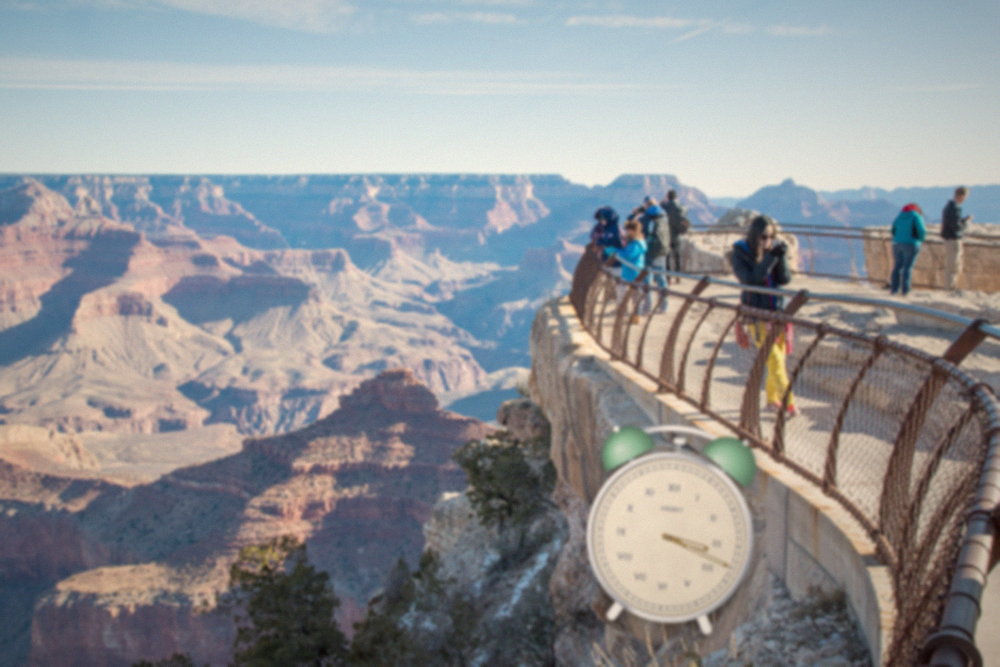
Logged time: 3,18
